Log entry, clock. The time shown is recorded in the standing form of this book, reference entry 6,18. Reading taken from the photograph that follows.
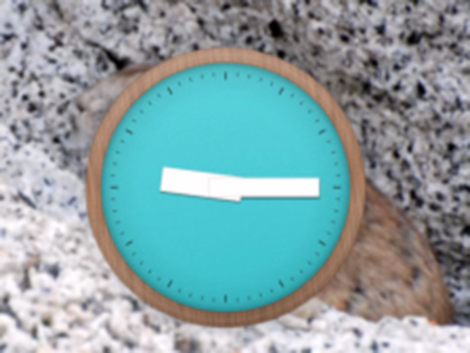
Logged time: 9,15
